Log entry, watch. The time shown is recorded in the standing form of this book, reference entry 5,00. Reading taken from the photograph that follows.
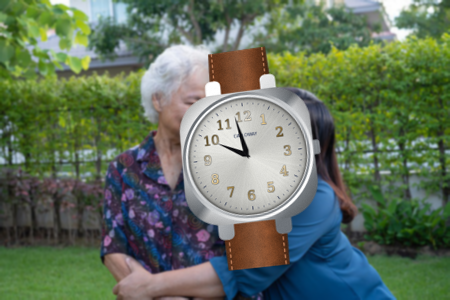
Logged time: 9,58
